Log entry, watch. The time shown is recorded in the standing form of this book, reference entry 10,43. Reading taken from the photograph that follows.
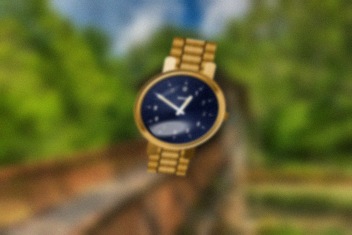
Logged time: 12,50
